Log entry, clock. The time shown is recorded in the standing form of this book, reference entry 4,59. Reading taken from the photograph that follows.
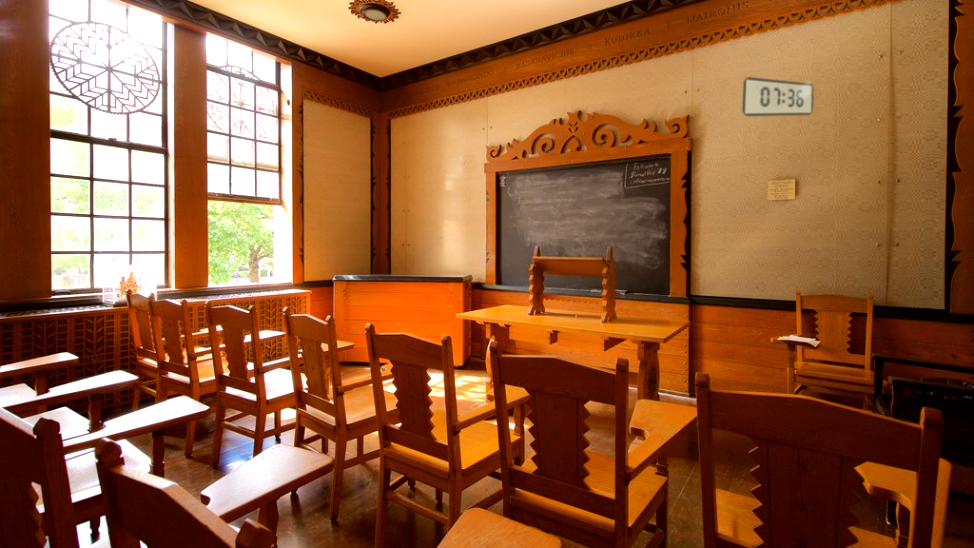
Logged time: 7,36
